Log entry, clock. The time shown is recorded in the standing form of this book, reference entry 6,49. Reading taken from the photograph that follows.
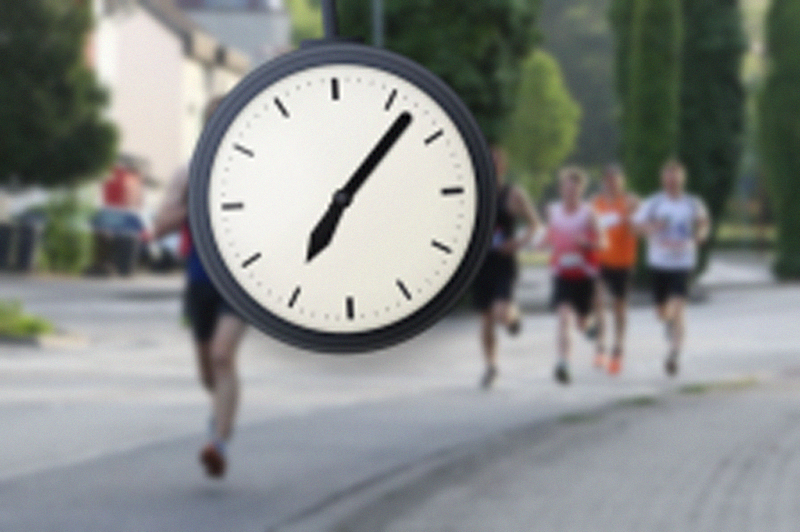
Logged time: 7,07
